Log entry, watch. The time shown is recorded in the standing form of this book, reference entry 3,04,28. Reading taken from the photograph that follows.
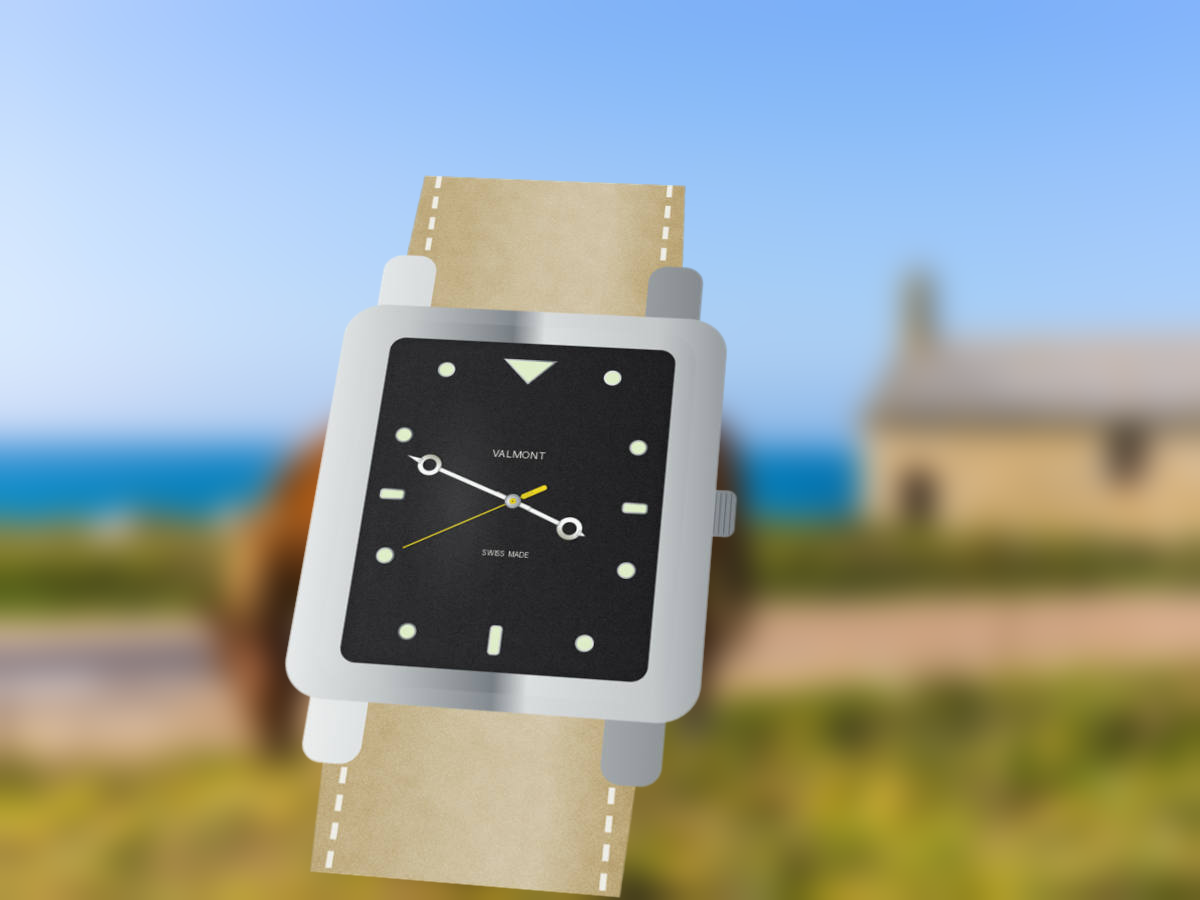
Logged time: 3,48,40
